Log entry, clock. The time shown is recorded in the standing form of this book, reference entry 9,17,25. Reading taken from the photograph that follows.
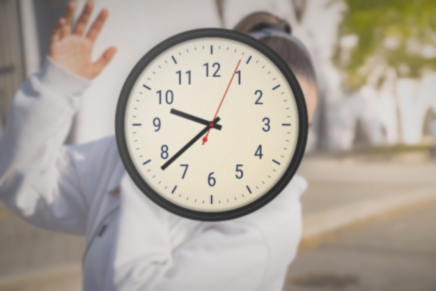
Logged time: 9,38,04
